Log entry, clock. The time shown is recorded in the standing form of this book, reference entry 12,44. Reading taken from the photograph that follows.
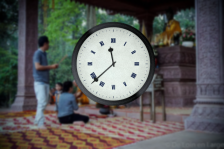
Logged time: 11,38
